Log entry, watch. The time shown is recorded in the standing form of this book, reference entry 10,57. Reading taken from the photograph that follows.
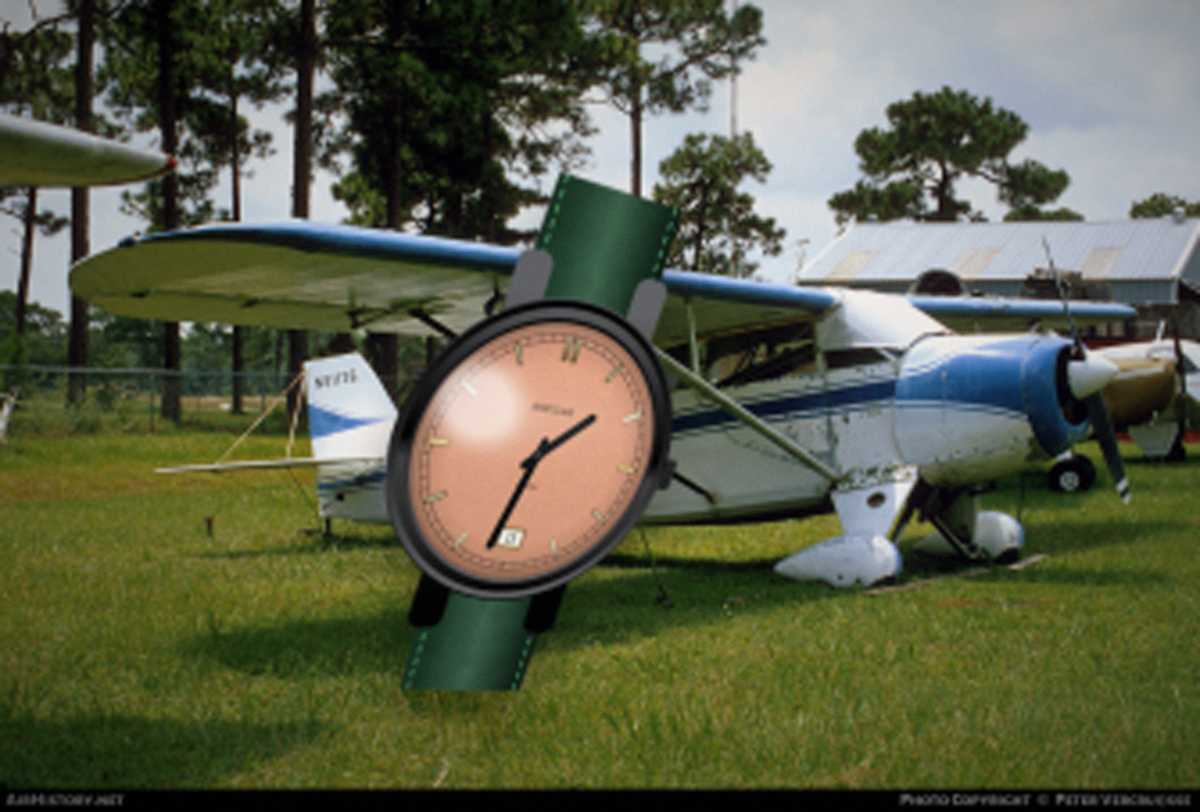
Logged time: 1,32
